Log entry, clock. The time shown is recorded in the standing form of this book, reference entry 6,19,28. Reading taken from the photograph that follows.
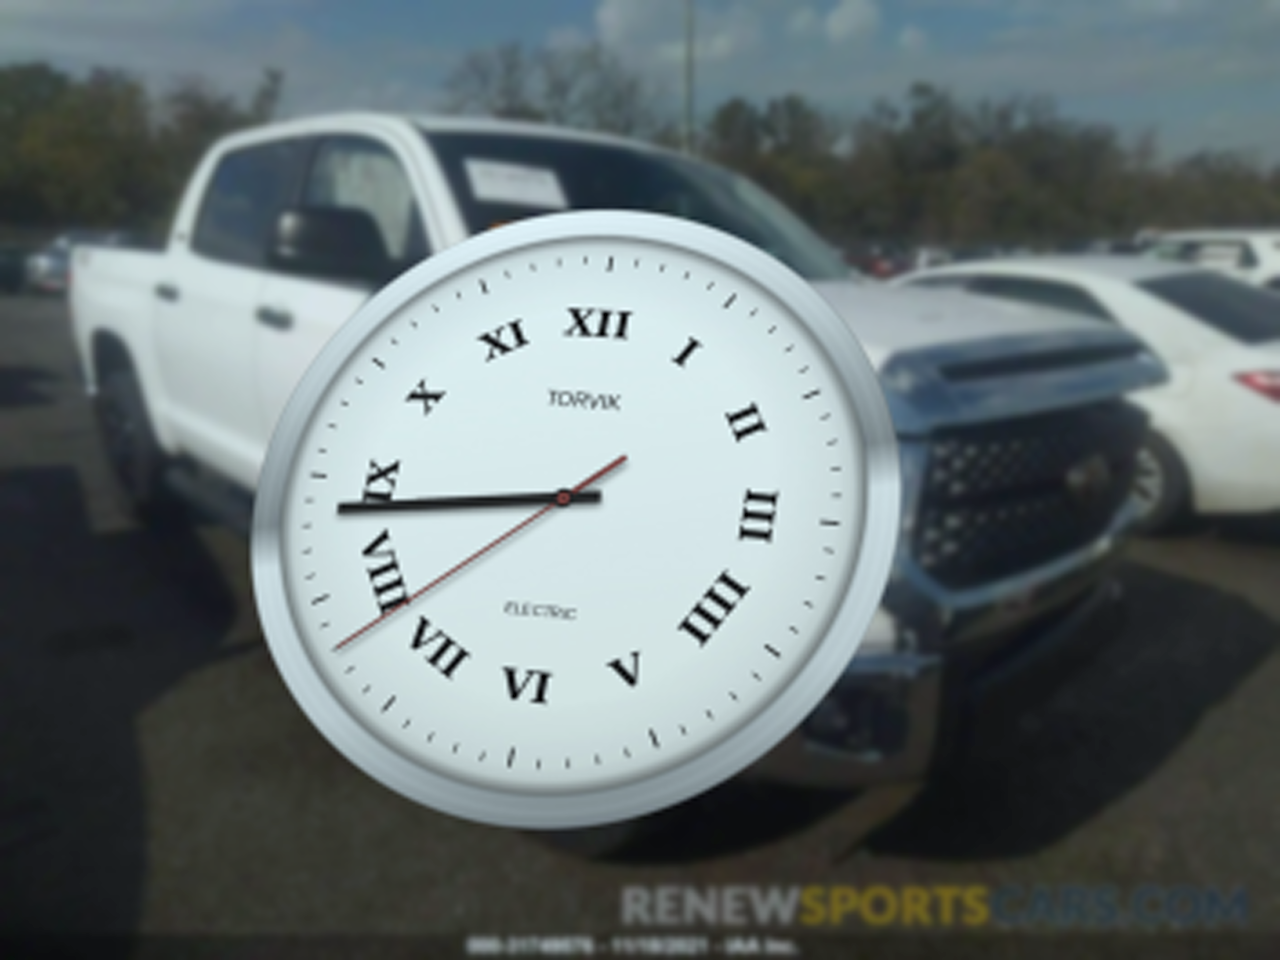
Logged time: 8,43,38
